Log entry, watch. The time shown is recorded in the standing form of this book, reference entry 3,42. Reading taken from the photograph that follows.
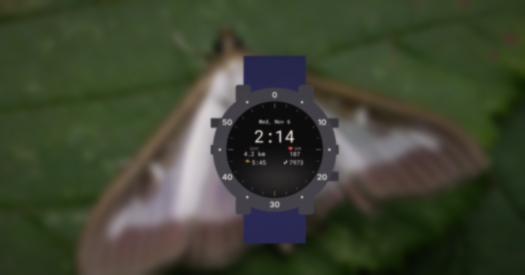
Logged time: 2,14
